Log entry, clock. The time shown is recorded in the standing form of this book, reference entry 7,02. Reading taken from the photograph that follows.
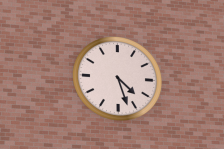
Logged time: 4,27
